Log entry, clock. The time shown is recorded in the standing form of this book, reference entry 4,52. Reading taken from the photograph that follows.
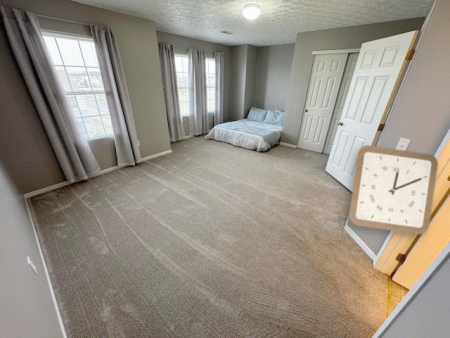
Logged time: 12,10
